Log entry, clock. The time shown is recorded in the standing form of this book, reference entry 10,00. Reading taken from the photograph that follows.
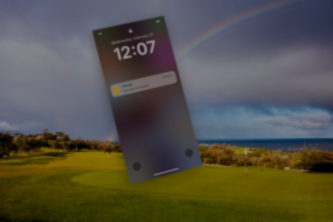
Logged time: 12,07
